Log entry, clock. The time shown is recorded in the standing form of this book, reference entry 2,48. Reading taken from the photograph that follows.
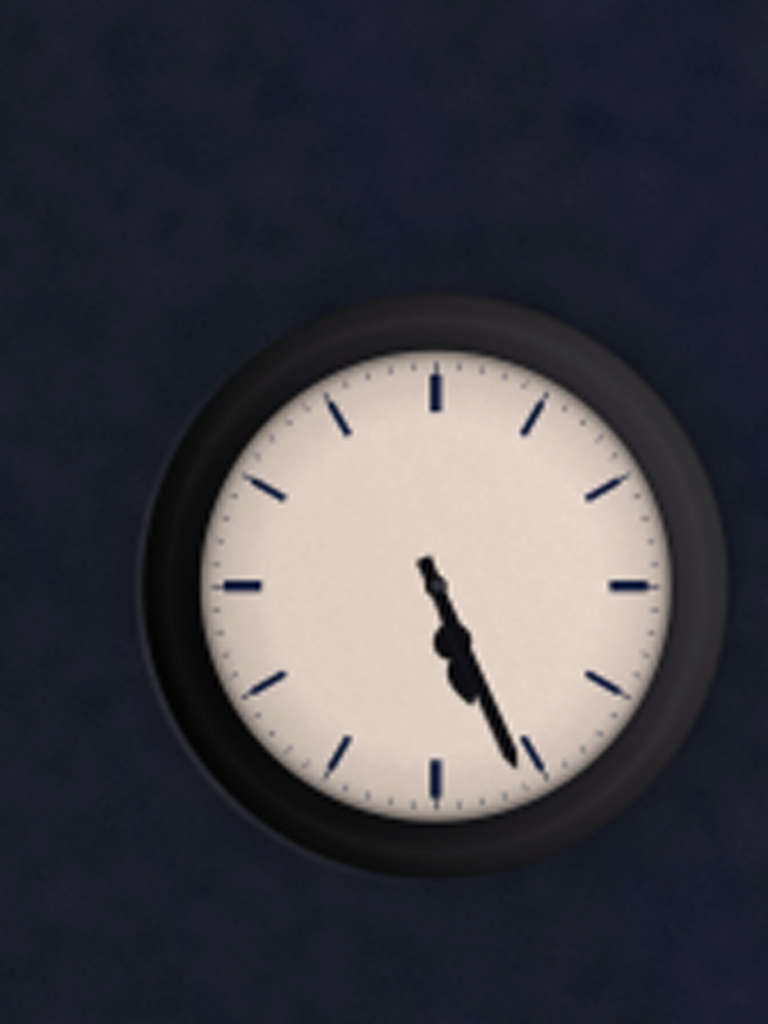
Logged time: 5,26
